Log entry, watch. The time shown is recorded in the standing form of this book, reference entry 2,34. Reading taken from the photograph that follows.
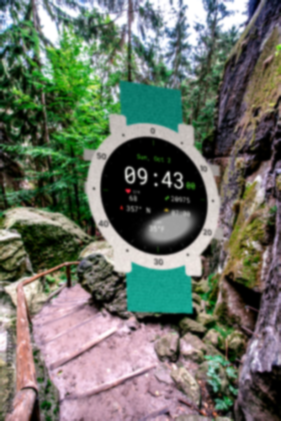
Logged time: 9,43
